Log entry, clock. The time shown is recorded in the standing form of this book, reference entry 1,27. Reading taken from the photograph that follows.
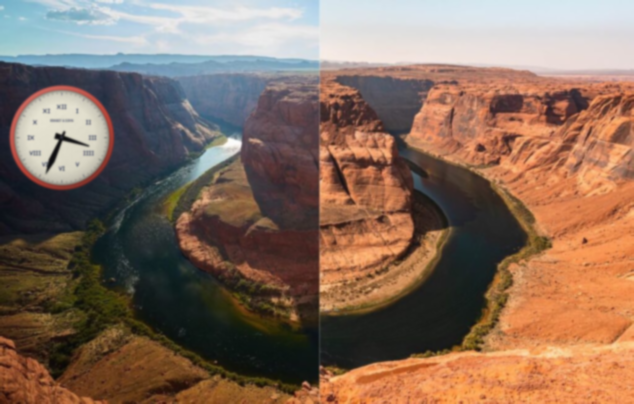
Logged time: 3,34
